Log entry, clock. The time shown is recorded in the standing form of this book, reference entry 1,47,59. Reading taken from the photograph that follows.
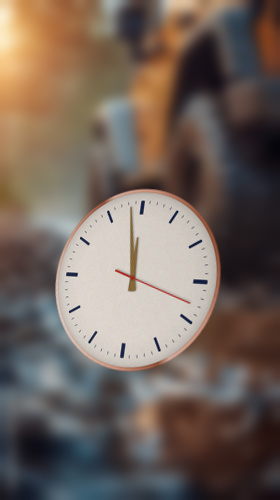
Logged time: 11,58,18
